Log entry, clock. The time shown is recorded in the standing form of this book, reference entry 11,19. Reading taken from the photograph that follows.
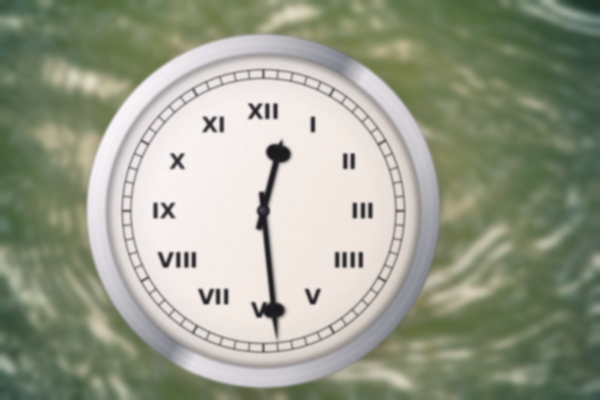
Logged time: 12,29
